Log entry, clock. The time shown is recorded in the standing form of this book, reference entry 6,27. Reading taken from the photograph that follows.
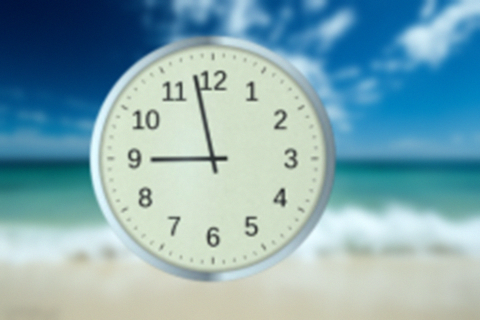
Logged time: 8,58
